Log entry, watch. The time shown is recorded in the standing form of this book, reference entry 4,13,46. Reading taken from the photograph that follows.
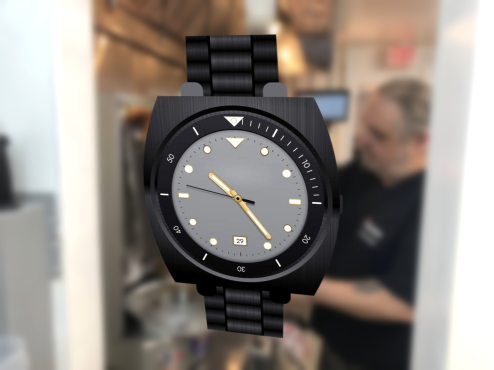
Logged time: 10,23,47
